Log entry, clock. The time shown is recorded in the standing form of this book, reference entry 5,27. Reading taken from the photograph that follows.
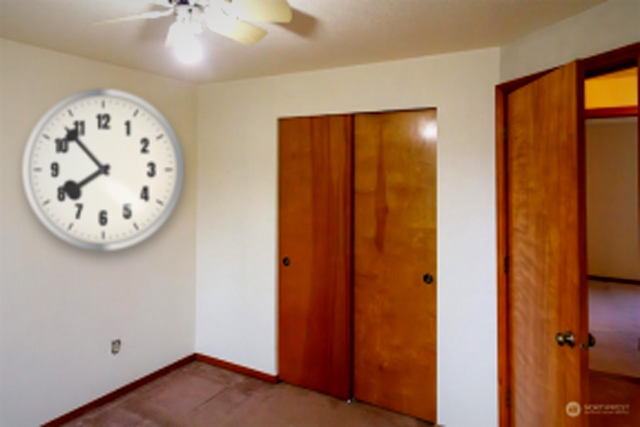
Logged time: 7,53
